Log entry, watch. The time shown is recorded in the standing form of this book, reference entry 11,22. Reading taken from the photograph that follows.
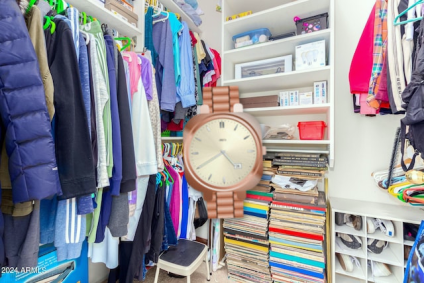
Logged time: 4,40
